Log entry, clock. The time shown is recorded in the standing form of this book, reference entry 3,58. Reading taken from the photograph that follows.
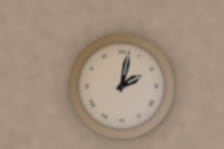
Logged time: 2,02
